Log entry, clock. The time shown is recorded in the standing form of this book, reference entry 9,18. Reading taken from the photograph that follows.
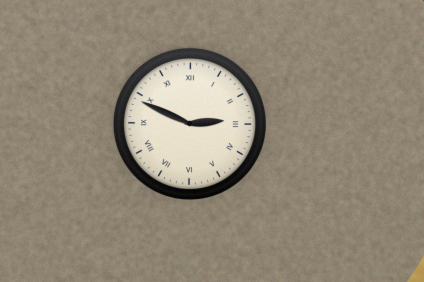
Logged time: 2,49
